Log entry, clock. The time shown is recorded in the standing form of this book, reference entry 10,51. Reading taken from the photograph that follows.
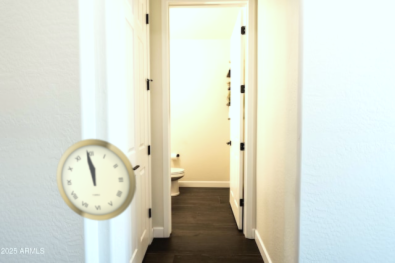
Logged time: 11,59
